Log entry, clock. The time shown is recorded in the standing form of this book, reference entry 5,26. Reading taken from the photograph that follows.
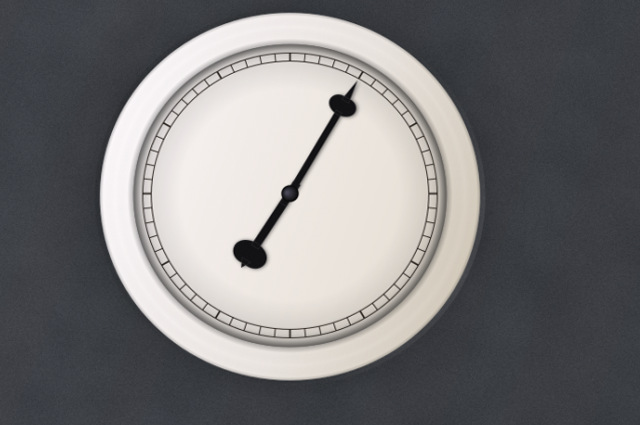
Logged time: 7,05
